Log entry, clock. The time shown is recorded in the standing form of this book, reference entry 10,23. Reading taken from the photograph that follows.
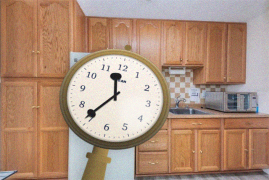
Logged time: 11,36
